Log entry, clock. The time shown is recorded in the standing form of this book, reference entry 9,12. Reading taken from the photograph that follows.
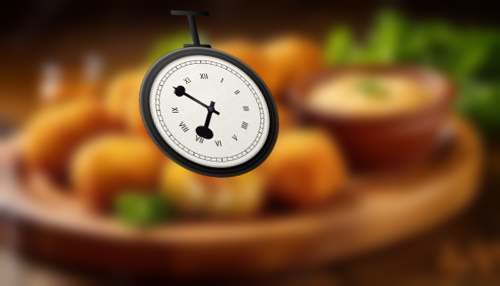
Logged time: 6,51
